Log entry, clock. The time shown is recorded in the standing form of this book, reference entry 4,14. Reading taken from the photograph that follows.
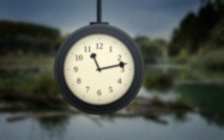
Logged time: 11,13
